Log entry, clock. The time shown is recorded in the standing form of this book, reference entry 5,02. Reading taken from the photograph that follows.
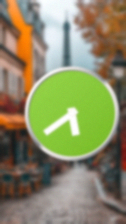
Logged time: 5,39
